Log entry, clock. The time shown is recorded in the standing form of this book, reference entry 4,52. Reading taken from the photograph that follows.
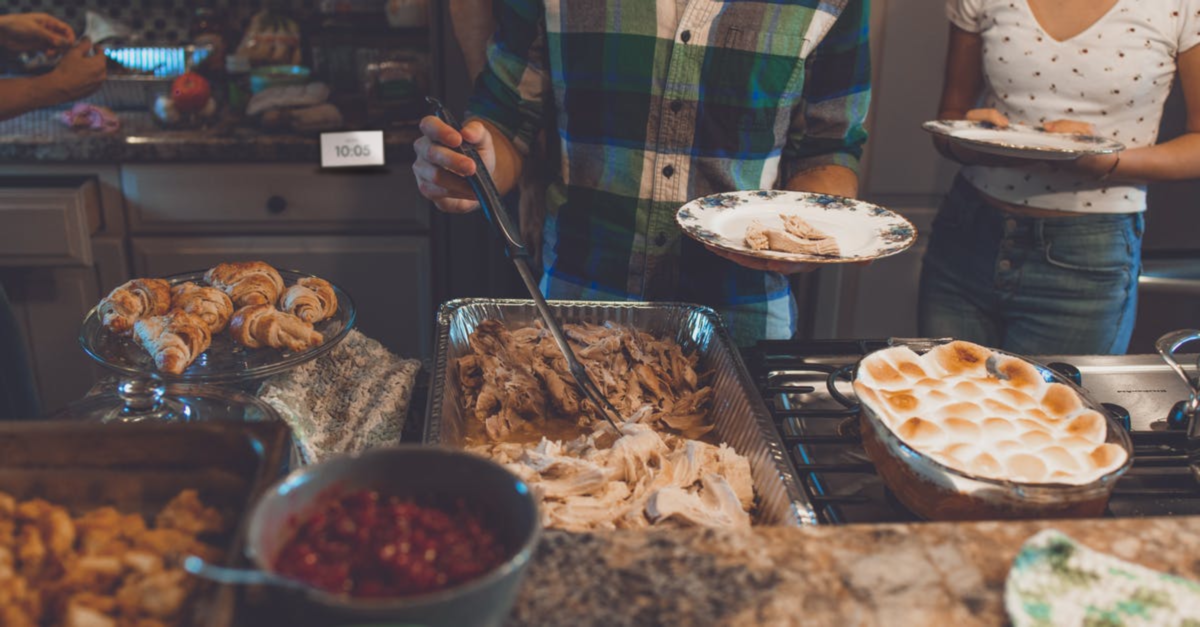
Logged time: 10,05
